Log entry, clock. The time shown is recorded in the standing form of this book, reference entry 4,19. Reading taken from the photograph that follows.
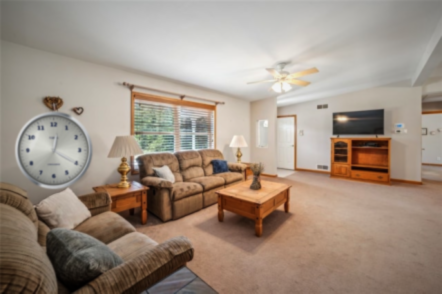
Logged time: 12,20
